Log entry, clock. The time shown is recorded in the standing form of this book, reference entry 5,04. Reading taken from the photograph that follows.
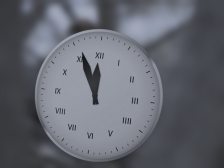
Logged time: 11,56
